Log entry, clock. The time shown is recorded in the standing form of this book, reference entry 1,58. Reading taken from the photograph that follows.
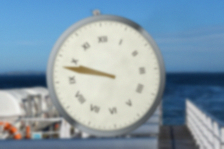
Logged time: 9,48
